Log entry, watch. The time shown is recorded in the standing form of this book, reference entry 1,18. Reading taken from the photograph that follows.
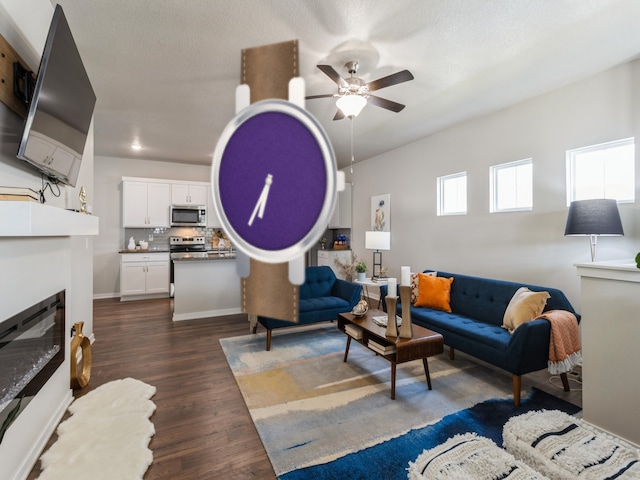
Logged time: 6,35
